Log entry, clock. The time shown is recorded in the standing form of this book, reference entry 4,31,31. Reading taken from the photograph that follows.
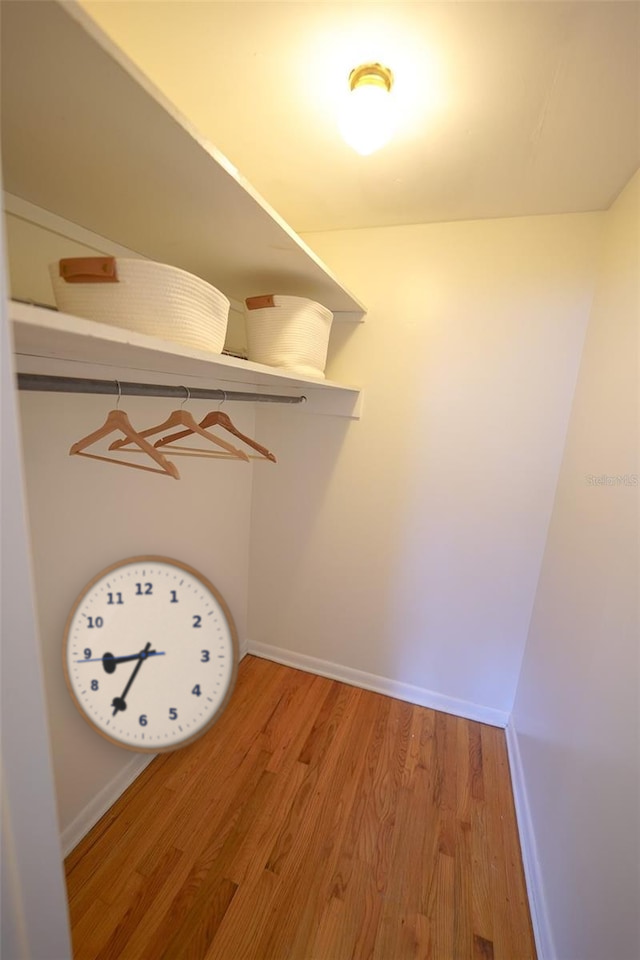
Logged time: 8,34,44
